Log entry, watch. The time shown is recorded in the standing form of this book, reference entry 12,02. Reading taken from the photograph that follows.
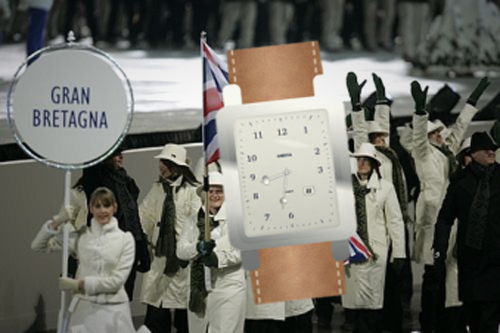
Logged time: 8,32
